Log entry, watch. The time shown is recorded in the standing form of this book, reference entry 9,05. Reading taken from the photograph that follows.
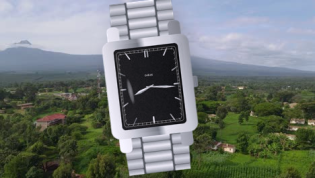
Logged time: 8,16
